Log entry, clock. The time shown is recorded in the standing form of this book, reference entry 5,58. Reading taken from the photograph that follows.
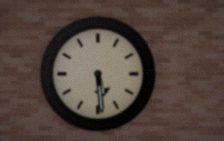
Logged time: 5,29
